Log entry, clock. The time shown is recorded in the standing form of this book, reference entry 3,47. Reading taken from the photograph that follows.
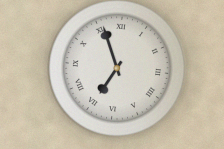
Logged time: 6,56
